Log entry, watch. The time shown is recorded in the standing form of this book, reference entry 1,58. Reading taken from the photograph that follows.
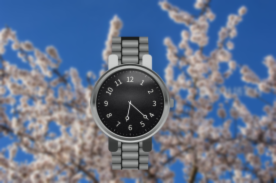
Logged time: 6,22
